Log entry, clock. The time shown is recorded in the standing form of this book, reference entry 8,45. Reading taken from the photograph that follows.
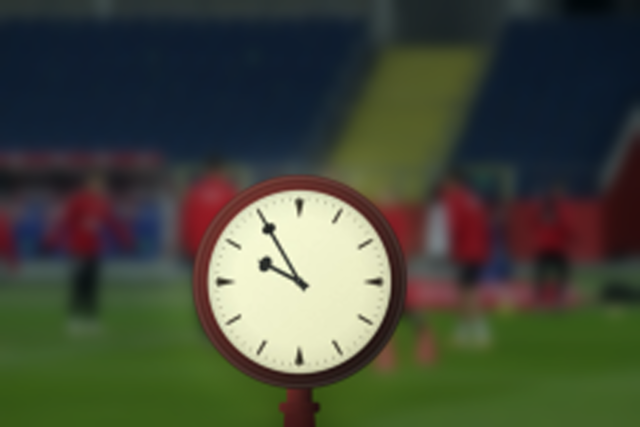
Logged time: 9,55
